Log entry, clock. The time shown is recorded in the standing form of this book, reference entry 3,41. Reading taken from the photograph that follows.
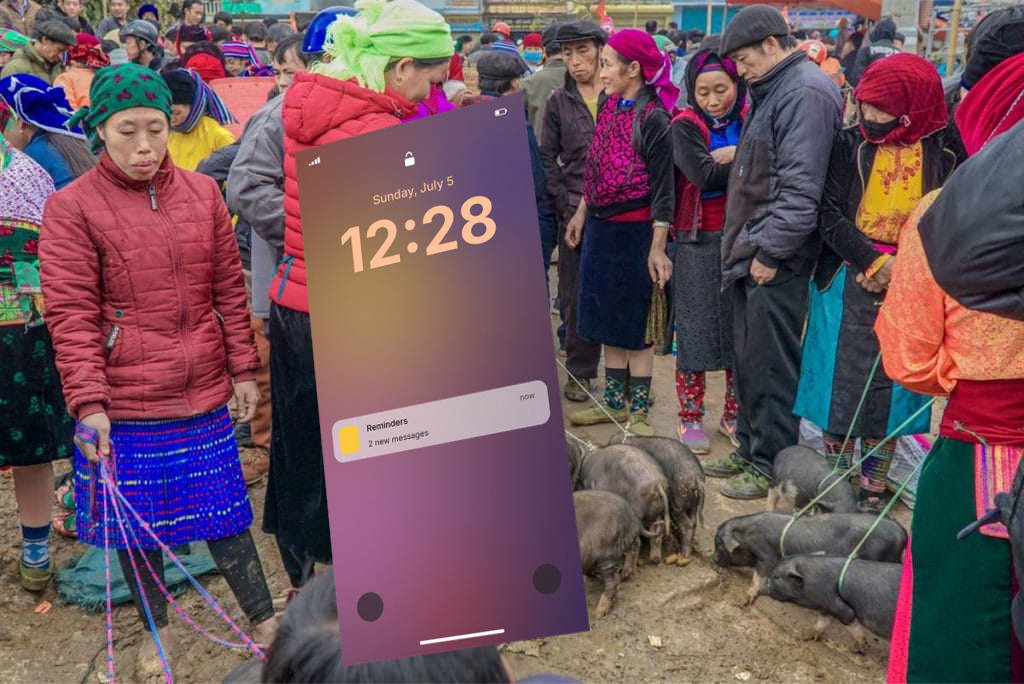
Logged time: 12,28
